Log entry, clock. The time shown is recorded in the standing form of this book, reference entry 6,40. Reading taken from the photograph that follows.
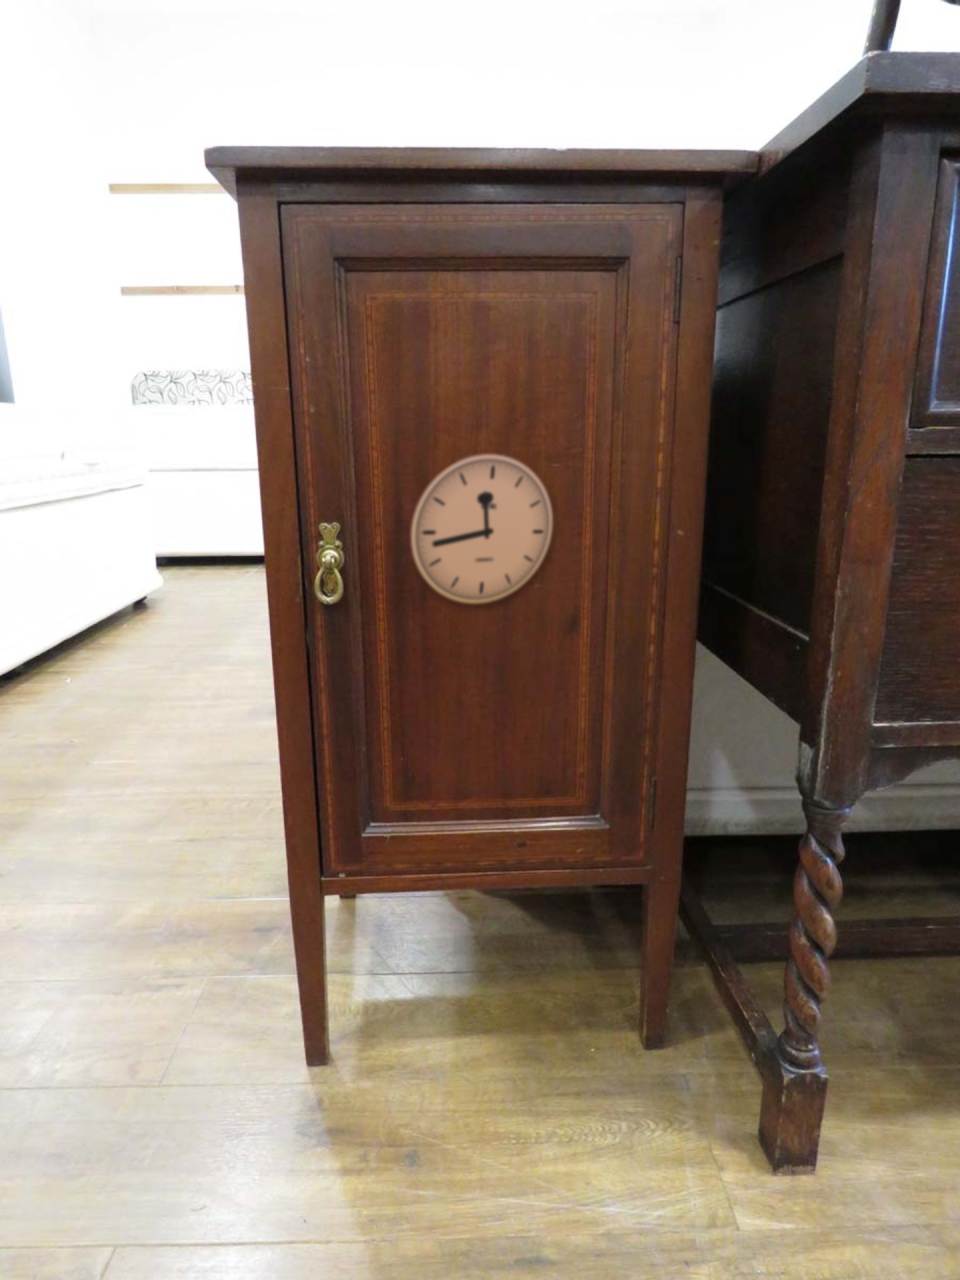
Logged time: 11,43
